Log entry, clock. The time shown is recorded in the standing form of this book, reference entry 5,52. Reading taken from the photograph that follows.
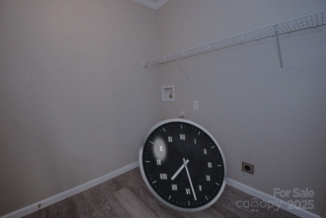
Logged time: 7,28
